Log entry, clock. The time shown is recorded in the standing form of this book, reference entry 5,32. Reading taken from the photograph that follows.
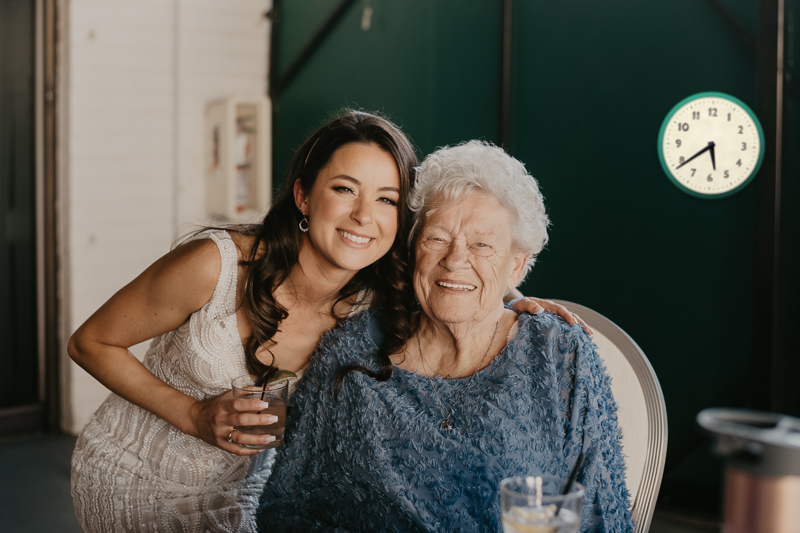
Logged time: 5,39
